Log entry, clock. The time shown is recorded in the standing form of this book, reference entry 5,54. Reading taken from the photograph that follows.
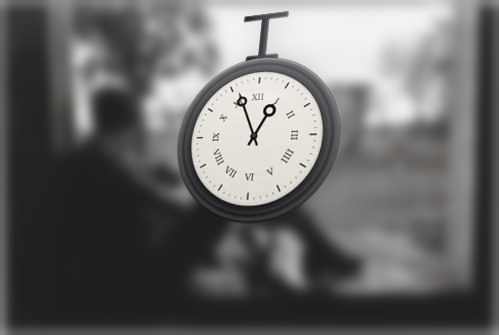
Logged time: 12,56
